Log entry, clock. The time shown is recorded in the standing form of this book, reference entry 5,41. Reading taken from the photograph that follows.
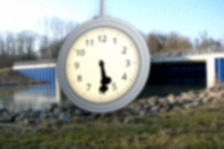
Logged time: 5,29
